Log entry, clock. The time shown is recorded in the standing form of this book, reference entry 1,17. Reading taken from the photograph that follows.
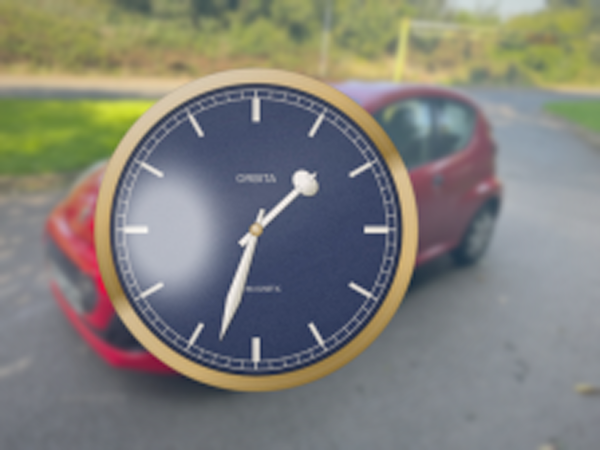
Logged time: 1,33
